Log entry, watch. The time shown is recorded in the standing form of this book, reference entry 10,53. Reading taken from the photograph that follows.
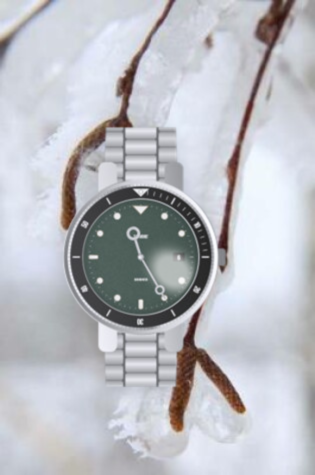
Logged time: 11,25
